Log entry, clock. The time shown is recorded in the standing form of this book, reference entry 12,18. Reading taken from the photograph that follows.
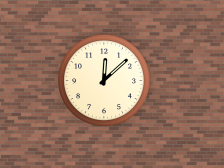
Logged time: 12,08
